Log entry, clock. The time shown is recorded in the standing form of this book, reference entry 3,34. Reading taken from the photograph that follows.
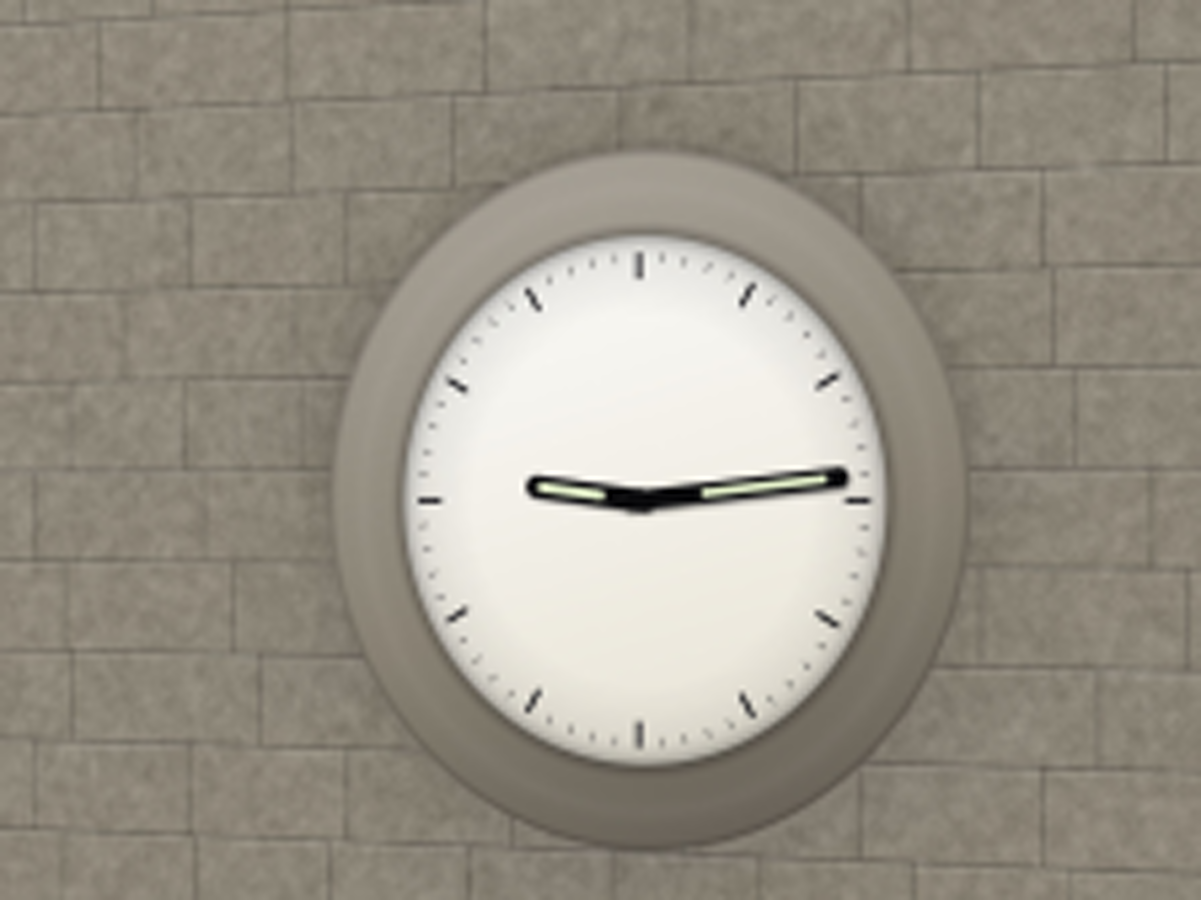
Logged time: 9,14
